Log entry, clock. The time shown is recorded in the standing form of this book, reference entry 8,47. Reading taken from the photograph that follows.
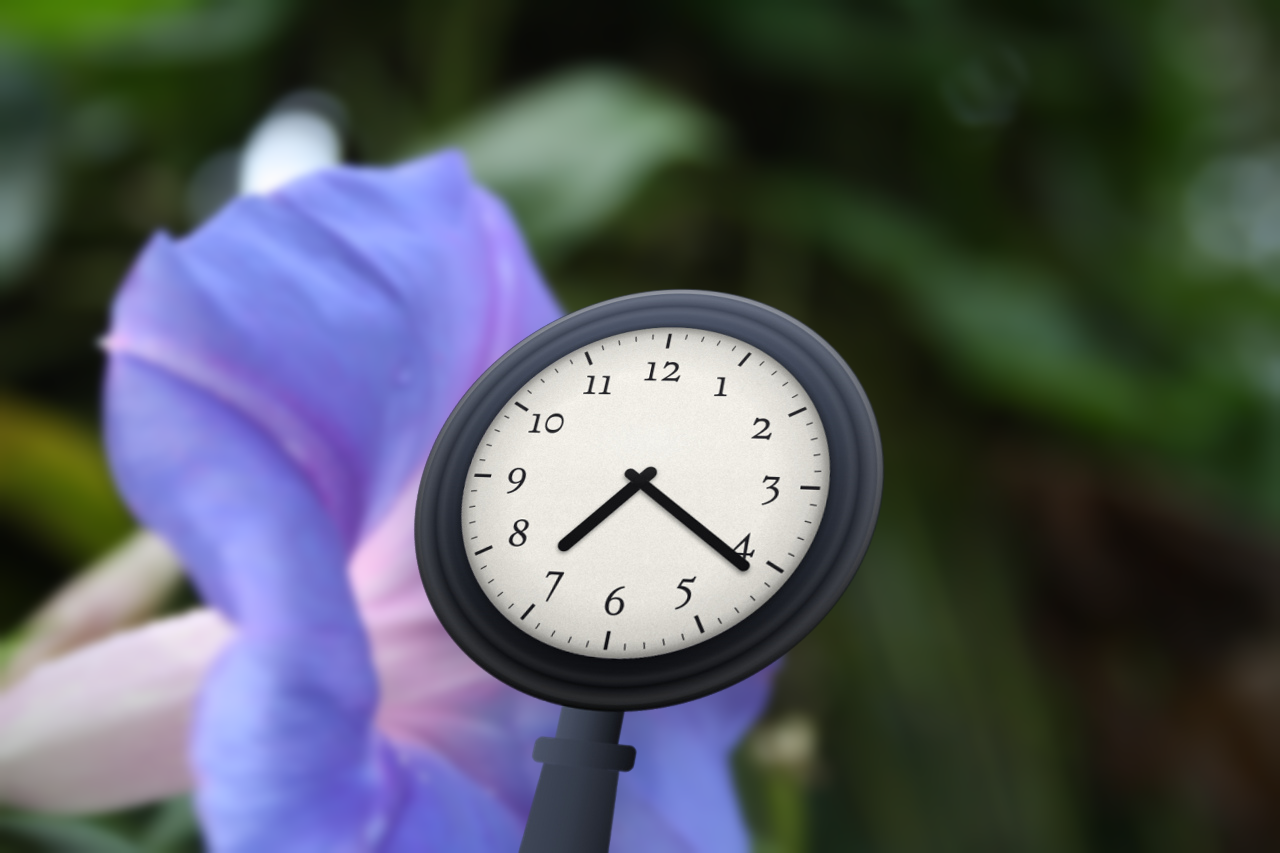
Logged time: 7,21
